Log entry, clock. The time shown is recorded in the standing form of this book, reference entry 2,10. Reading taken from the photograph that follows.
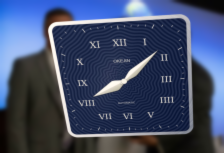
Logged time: 8,08
